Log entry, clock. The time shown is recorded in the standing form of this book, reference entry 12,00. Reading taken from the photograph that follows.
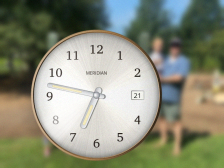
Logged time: 6,47
